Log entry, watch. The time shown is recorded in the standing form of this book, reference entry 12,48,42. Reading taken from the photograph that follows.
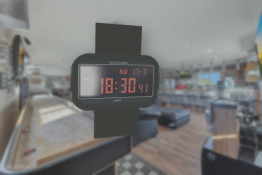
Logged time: 18,30,41
